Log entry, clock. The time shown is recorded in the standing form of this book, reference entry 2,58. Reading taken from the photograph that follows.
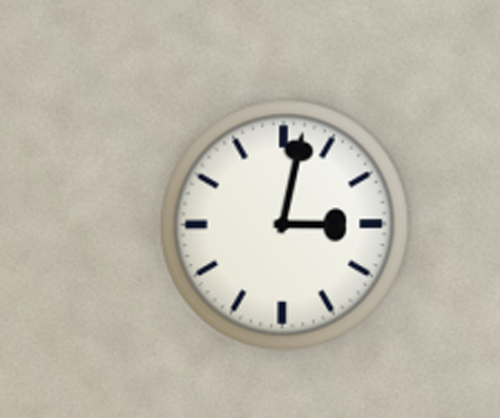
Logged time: 3,02
